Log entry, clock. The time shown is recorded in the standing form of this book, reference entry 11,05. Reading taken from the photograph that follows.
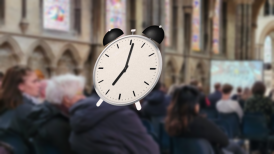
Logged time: 7,01
